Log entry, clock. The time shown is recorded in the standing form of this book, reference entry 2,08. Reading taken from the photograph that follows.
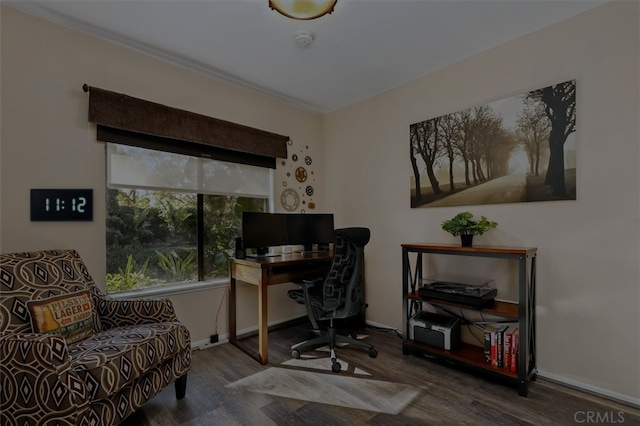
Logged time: 11,12
